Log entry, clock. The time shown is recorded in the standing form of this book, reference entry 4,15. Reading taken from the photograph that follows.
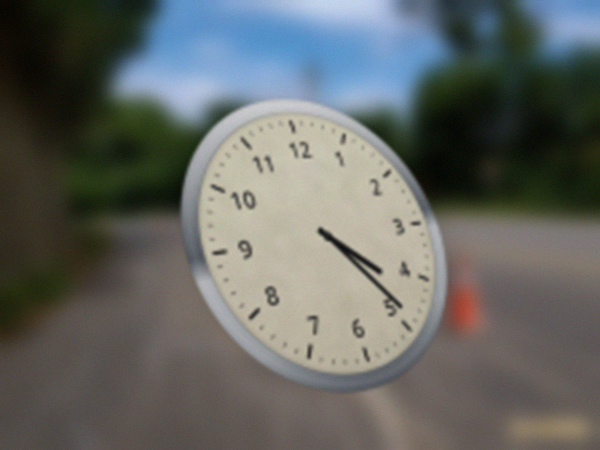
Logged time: 4,24
